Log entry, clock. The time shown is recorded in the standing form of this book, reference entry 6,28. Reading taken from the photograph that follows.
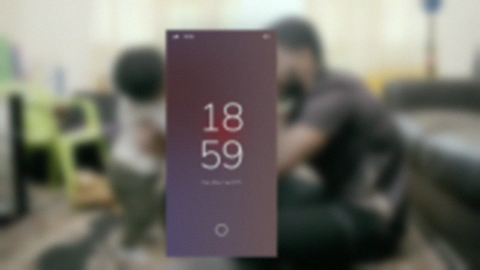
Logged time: 18,59
